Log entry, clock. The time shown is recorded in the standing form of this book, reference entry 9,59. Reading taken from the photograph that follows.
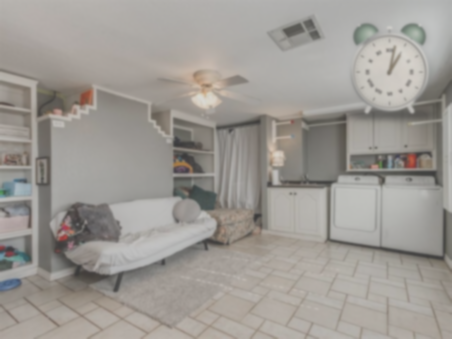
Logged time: 1,02
